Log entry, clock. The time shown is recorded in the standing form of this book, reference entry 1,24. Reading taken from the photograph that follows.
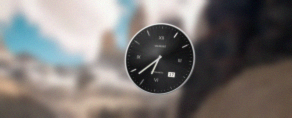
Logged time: 6,38
